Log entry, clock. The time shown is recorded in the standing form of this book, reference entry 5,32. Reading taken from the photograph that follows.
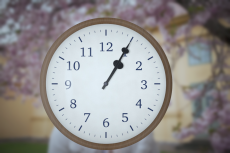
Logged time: 1,05
